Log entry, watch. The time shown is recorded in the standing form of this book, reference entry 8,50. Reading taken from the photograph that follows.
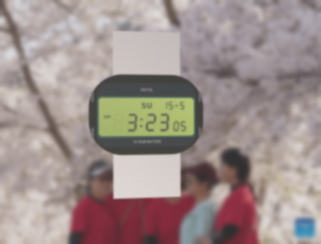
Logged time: 3,23
